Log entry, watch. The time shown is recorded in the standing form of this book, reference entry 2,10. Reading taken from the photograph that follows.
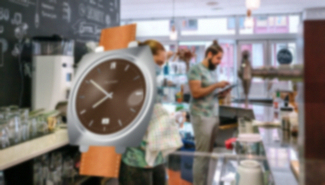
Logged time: 7,51
